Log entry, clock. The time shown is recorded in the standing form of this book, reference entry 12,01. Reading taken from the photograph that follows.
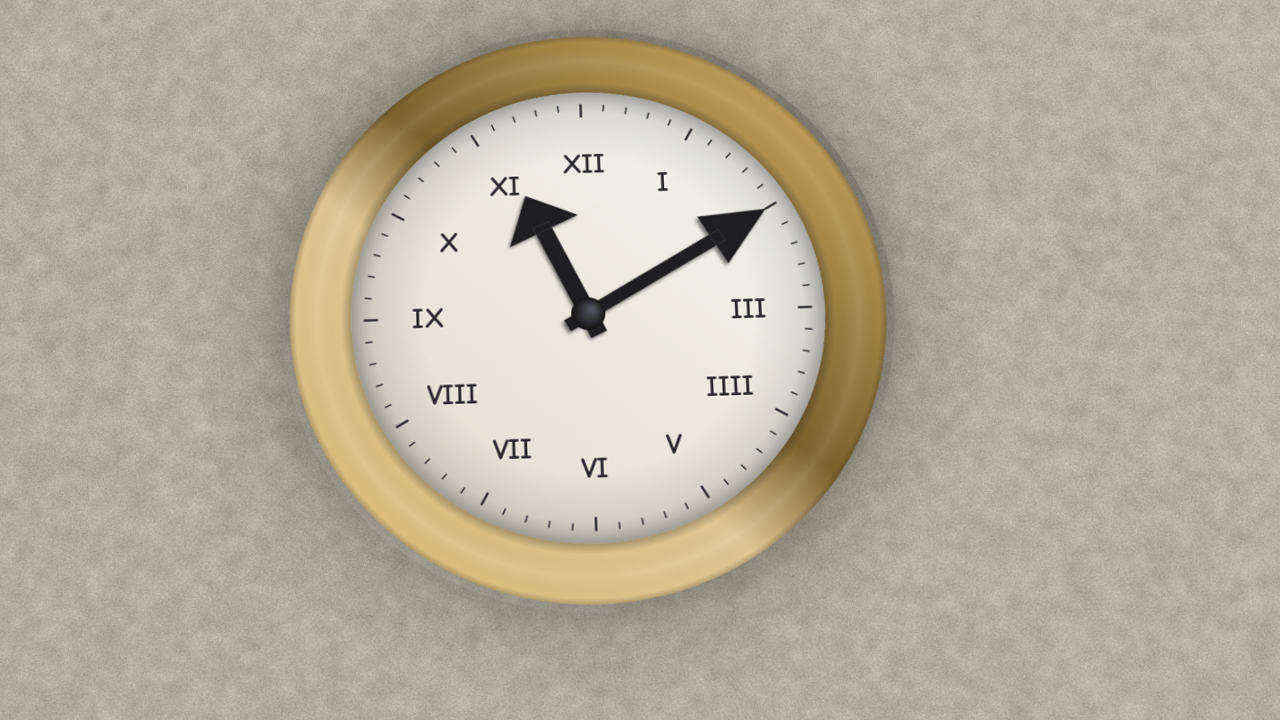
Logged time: 11,10
